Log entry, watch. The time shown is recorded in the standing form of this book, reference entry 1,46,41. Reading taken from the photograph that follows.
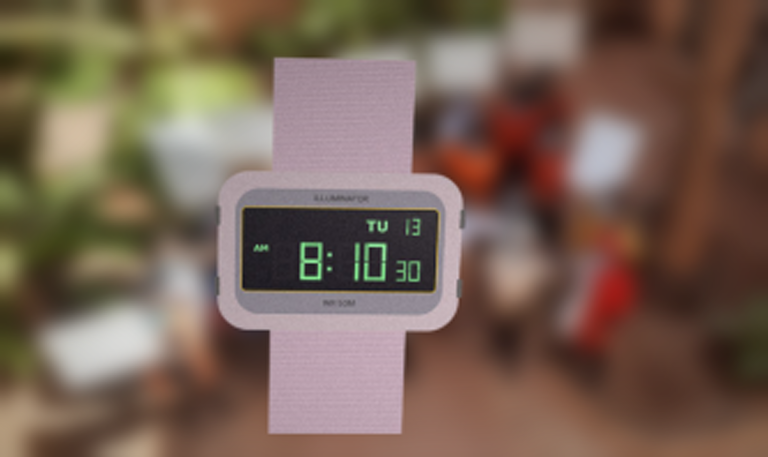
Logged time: 8,10,30
